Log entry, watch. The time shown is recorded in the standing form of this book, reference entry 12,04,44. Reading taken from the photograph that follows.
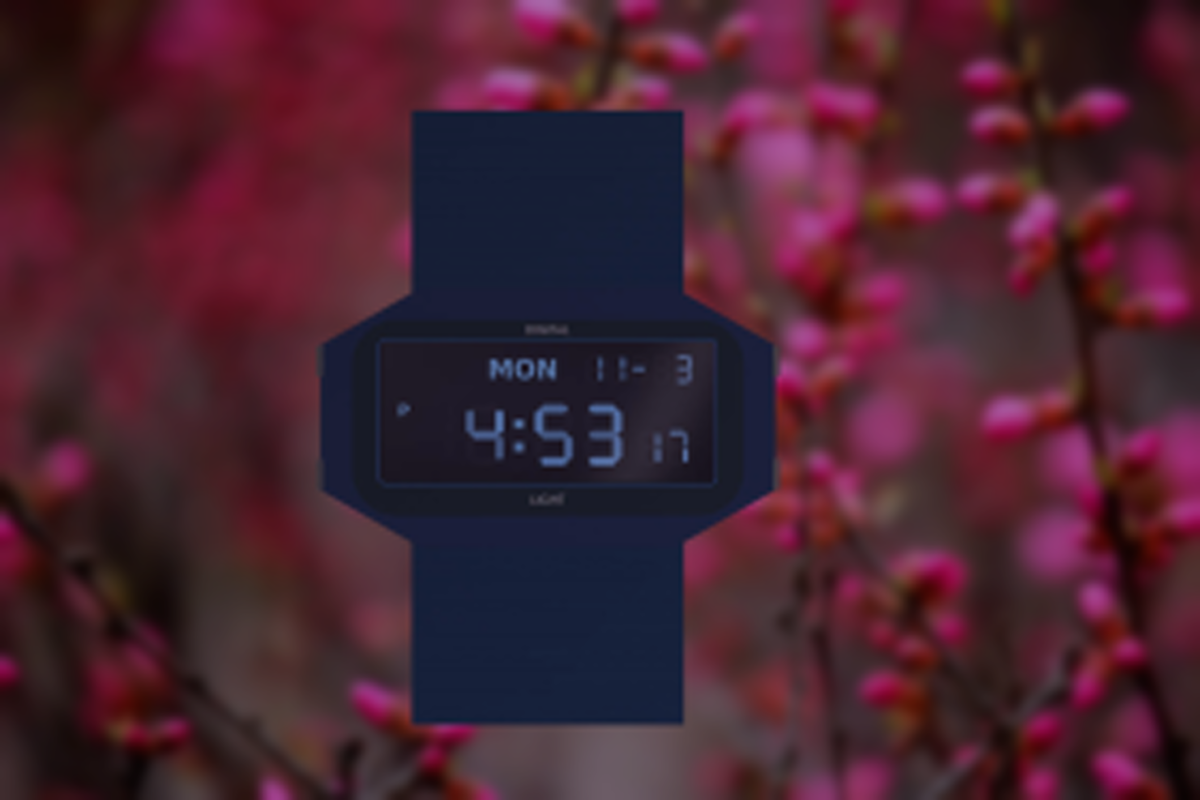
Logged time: 4,53,17
